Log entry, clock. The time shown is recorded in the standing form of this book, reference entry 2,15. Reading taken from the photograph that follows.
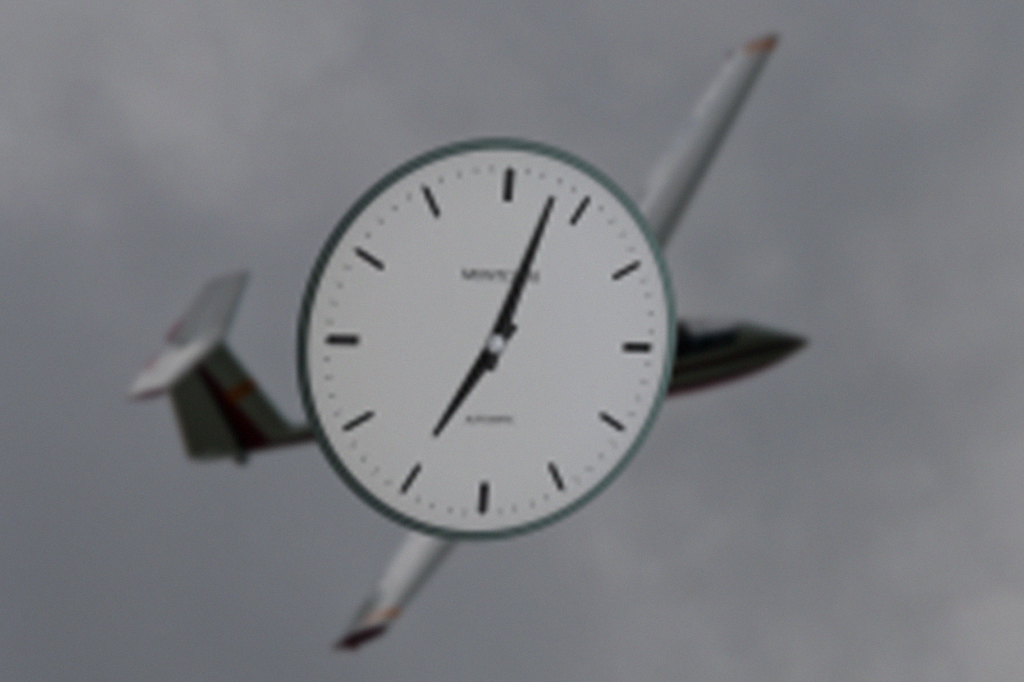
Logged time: 7,03
